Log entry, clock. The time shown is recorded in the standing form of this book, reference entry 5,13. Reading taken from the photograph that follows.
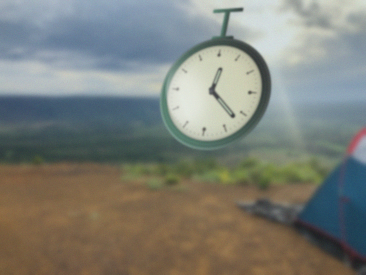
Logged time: 12,22
